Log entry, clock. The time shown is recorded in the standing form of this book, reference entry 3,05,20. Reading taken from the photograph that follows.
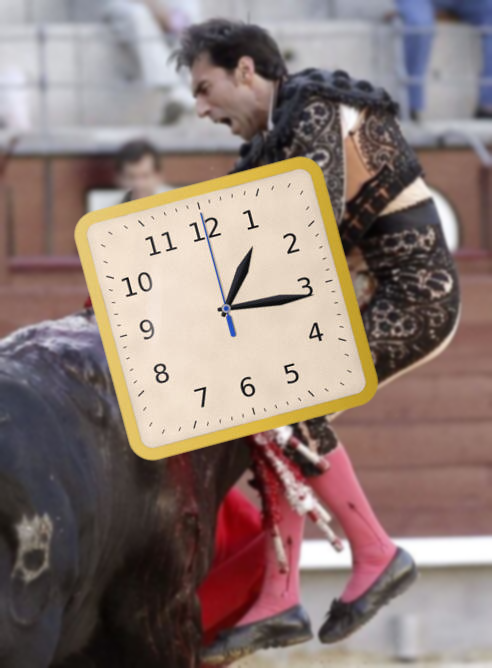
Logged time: 1,16,00
